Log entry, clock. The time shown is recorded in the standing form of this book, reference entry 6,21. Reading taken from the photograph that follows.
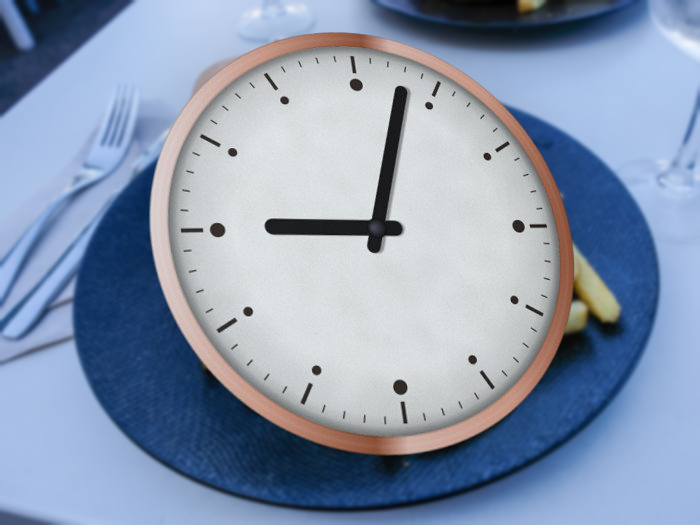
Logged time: 9,03
